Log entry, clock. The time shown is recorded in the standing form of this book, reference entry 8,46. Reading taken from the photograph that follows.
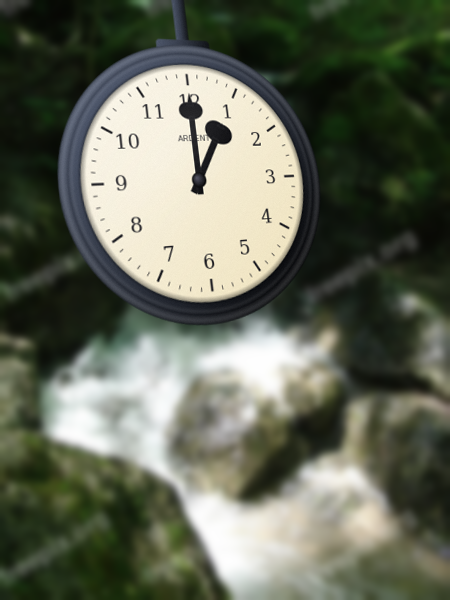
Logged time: 1,00
